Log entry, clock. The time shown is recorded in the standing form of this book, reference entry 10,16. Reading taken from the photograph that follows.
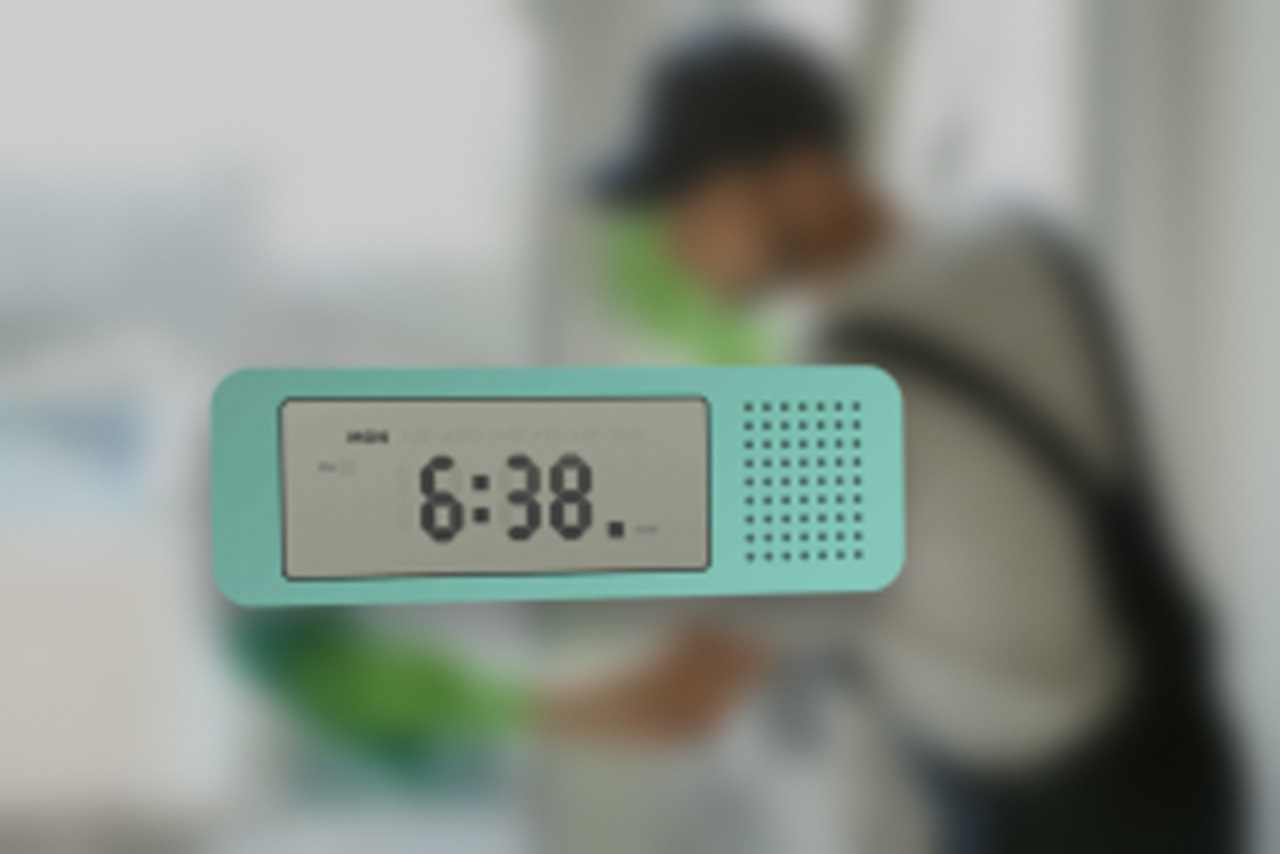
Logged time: 6,38
